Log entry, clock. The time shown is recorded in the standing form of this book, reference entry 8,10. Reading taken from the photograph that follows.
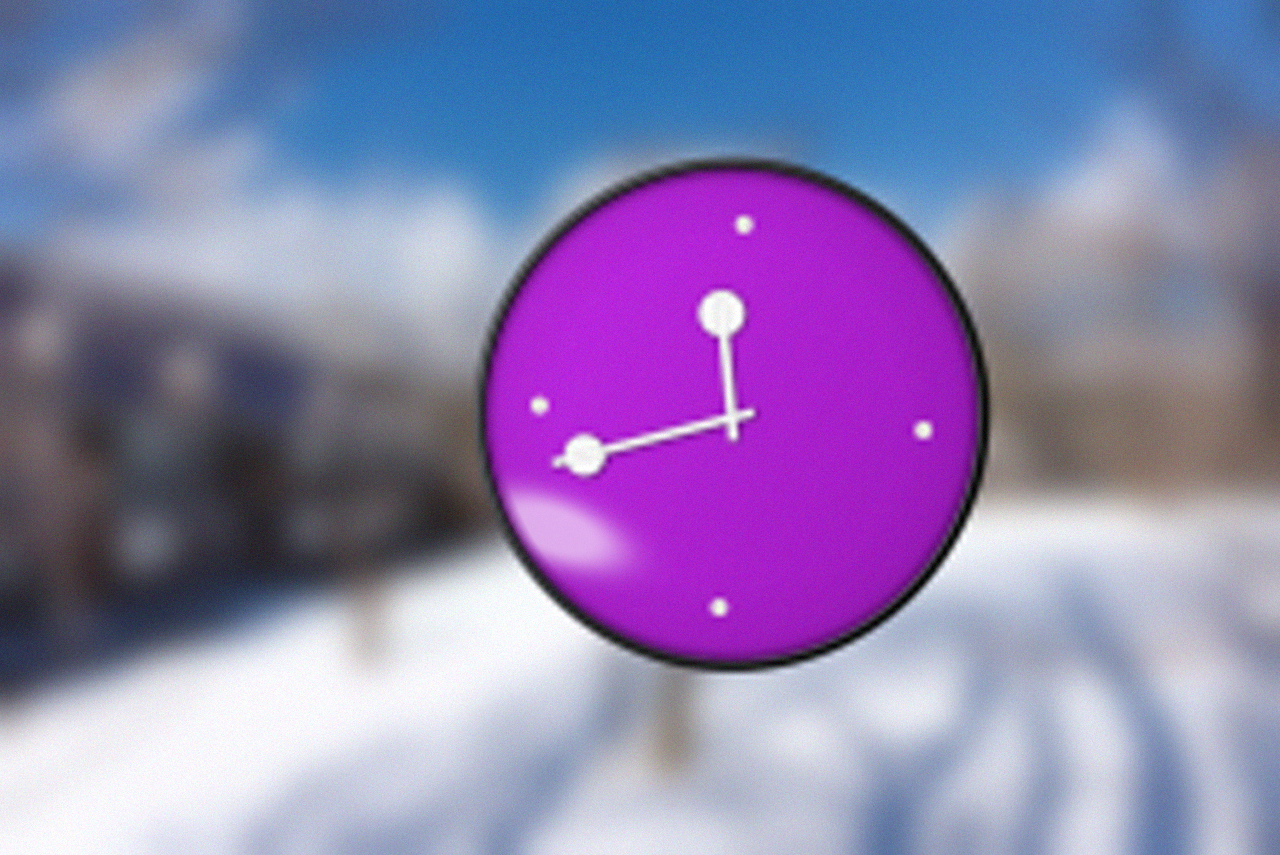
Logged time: 11,42
